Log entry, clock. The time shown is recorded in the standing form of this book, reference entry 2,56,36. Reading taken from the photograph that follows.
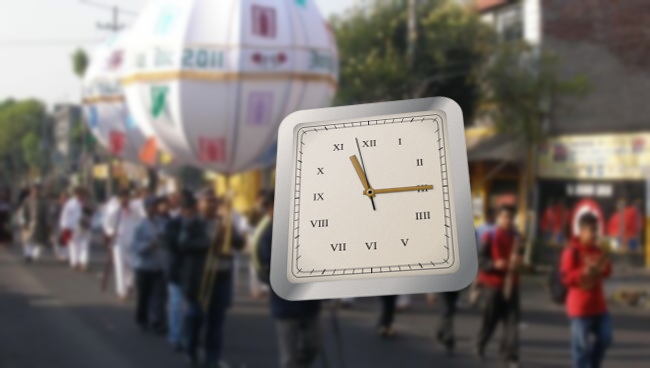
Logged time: 11,14,58
